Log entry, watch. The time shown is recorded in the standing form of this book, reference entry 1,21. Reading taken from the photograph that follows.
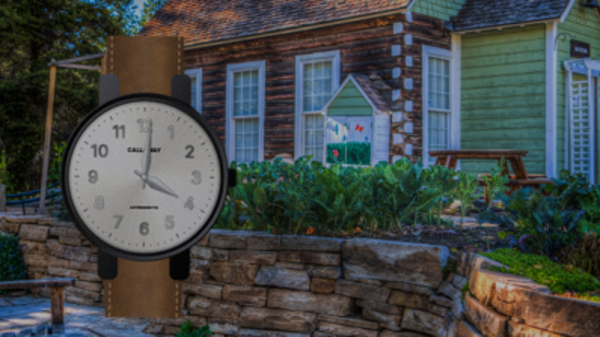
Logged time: 4,01
